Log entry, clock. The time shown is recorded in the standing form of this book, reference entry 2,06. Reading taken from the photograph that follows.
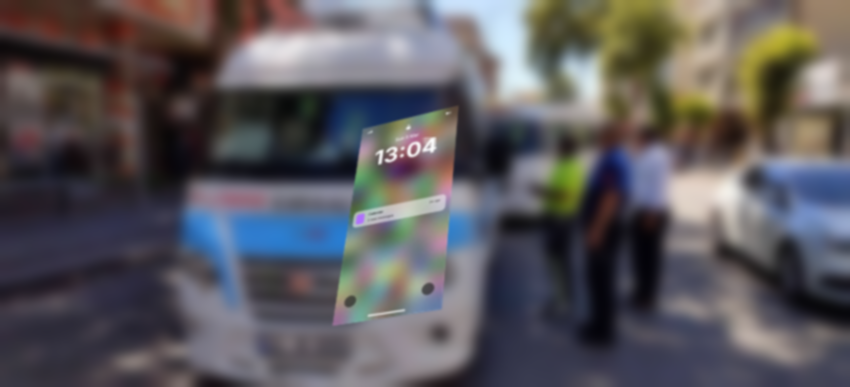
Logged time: 13,04
